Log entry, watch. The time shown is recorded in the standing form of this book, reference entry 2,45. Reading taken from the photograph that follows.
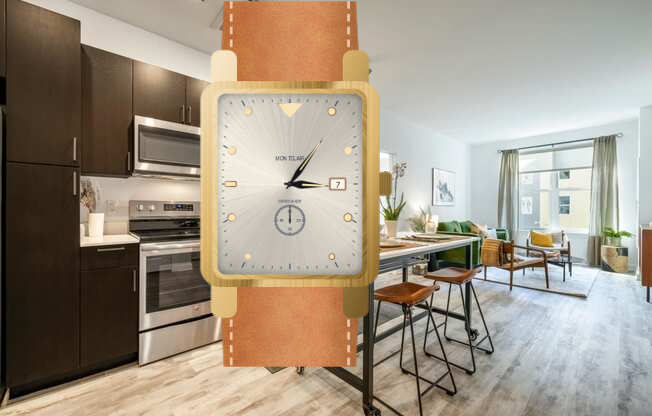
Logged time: 3,06
